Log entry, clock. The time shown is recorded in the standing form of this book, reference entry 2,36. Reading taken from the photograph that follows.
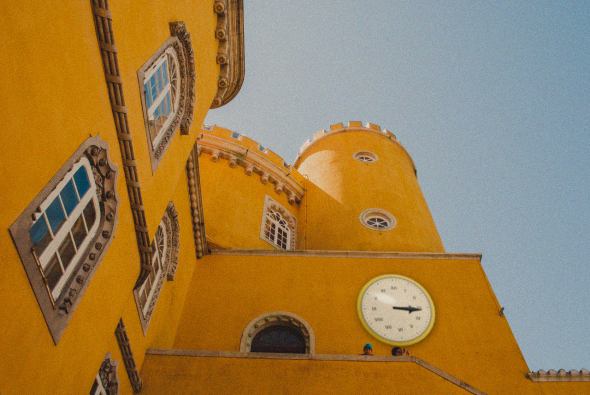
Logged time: 3,16
